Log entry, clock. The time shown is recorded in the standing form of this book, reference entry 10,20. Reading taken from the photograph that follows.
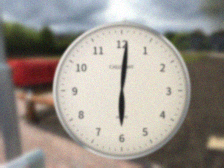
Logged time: 6,01
